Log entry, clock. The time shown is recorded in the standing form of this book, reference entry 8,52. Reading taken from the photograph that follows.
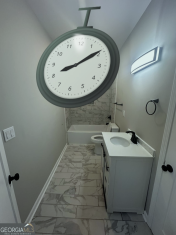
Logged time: 8,09
